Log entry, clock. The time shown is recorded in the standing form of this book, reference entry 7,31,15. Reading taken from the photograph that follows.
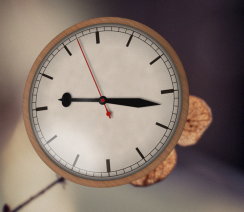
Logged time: 9,16,57
